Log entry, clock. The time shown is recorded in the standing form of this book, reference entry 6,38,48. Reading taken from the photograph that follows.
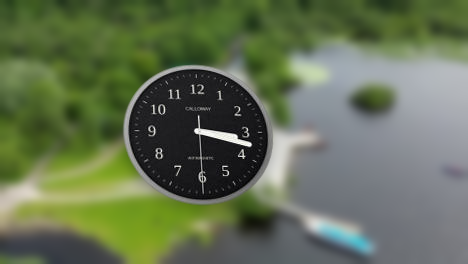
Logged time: 3,17,30
